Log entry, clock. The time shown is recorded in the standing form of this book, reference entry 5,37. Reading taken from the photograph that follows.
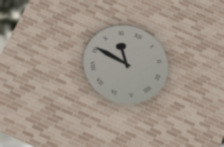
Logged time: 10,46
